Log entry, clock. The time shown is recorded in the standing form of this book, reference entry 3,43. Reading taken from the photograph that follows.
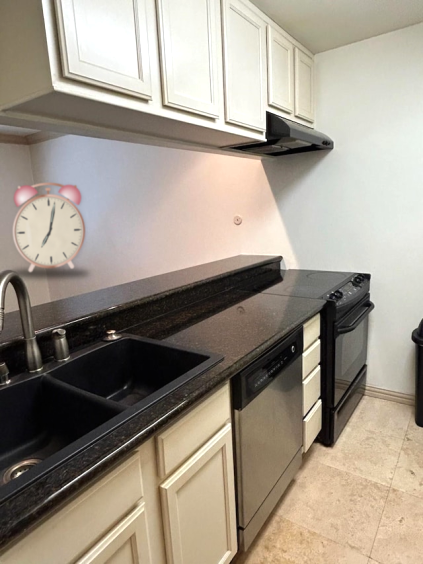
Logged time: 7,02
